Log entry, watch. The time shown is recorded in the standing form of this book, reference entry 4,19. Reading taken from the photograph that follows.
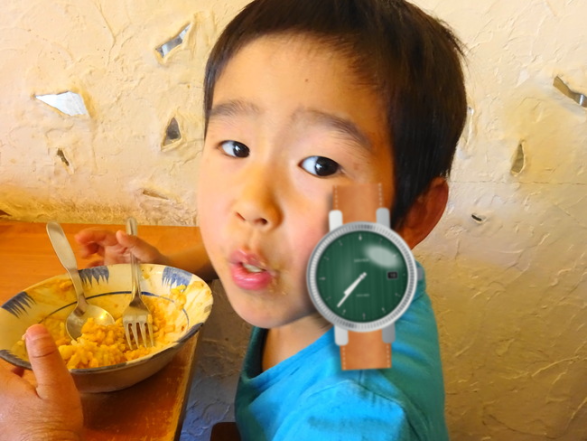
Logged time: 7,37
